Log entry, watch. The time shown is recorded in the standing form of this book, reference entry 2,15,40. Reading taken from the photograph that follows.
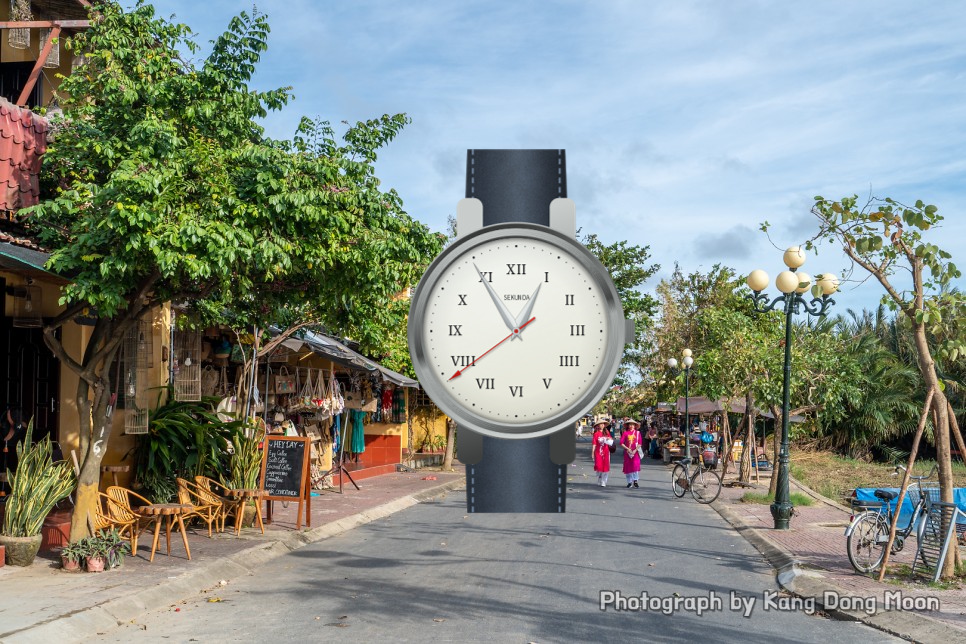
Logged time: 12,54,39
